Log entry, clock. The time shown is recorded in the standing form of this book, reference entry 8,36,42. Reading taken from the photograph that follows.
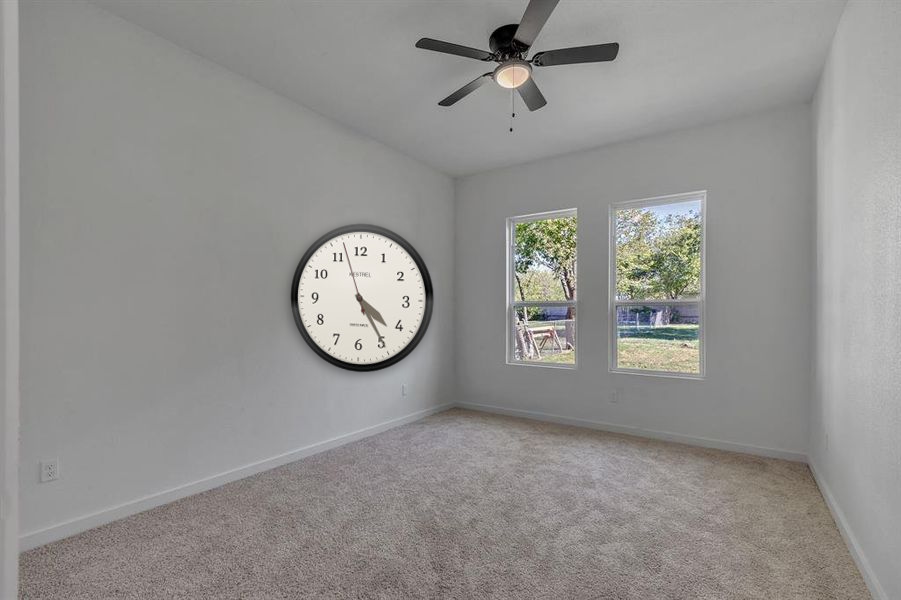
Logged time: 4,24,57
